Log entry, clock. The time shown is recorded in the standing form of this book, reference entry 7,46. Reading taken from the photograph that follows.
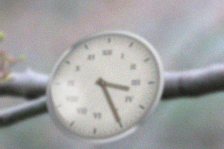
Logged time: 3,25
